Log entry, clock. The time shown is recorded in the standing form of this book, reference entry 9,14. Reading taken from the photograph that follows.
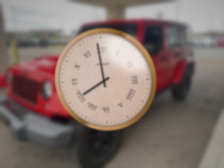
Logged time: 7,59
